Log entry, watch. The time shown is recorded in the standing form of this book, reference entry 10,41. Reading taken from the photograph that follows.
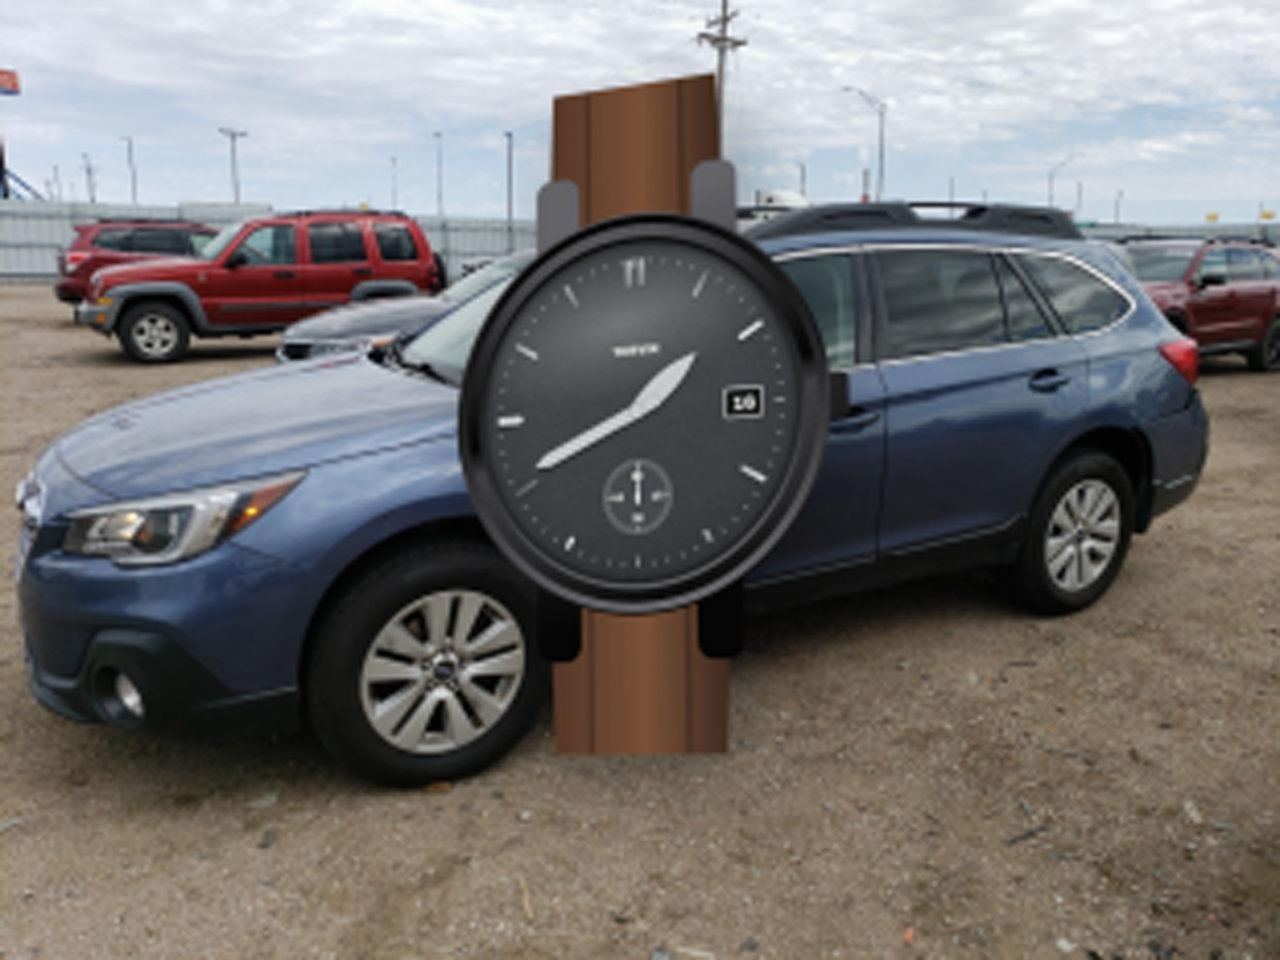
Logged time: 1,41
